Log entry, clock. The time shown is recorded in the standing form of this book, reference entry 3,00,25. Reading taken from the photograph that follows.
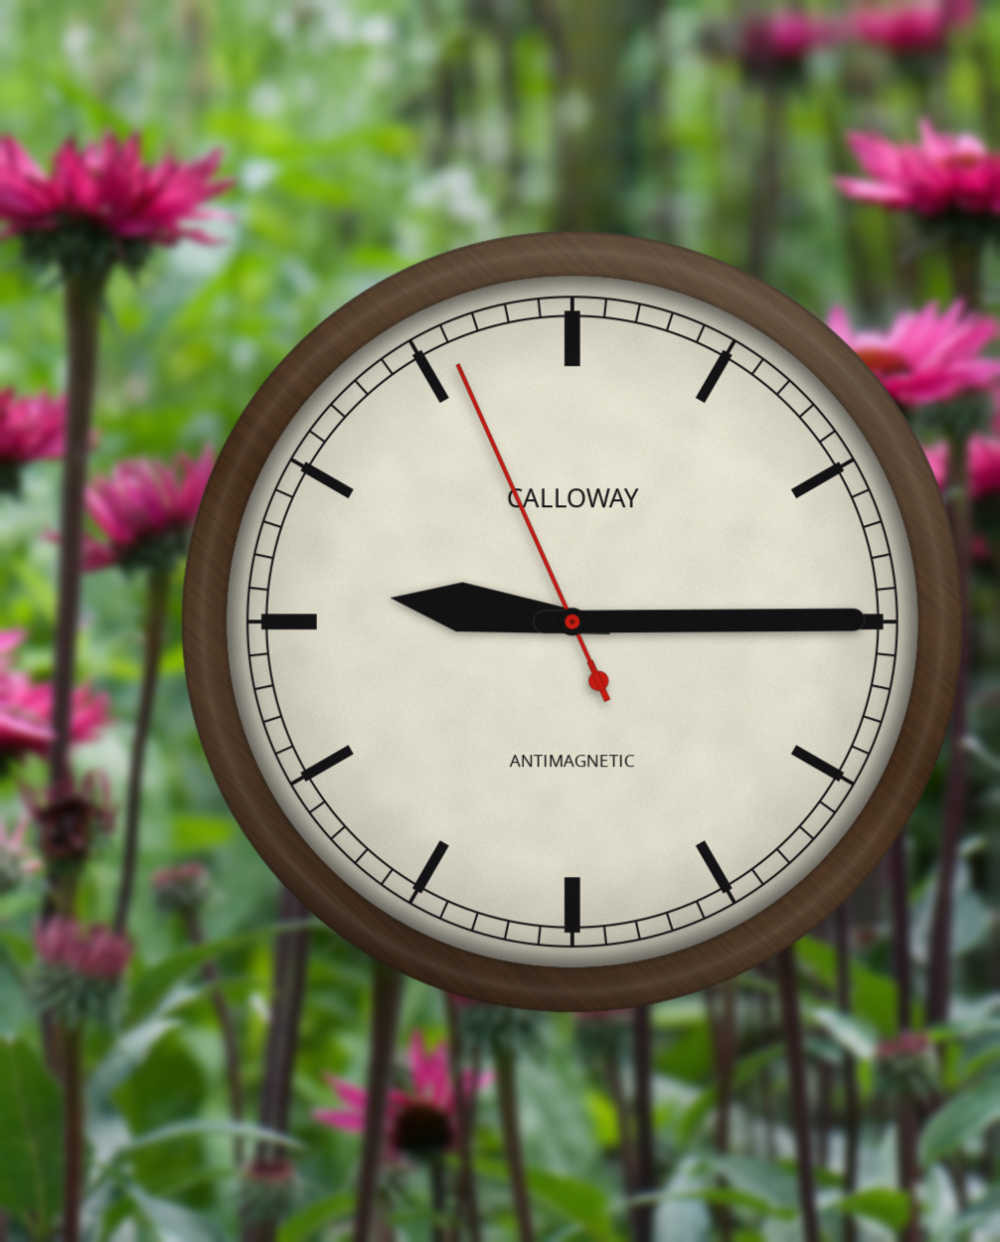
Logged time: 9,14,56
